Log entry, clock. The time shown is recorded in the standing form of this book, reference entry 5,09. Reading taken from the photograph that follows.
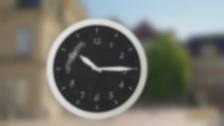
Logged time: 10,15
